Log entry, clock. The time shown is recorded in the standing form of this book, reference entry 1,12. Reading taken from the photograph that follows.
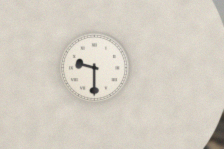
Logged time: 9,30
